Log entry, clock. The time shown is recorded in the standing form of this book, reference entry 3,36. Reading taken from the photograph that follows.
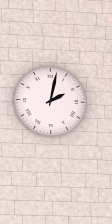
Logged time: 2,02
